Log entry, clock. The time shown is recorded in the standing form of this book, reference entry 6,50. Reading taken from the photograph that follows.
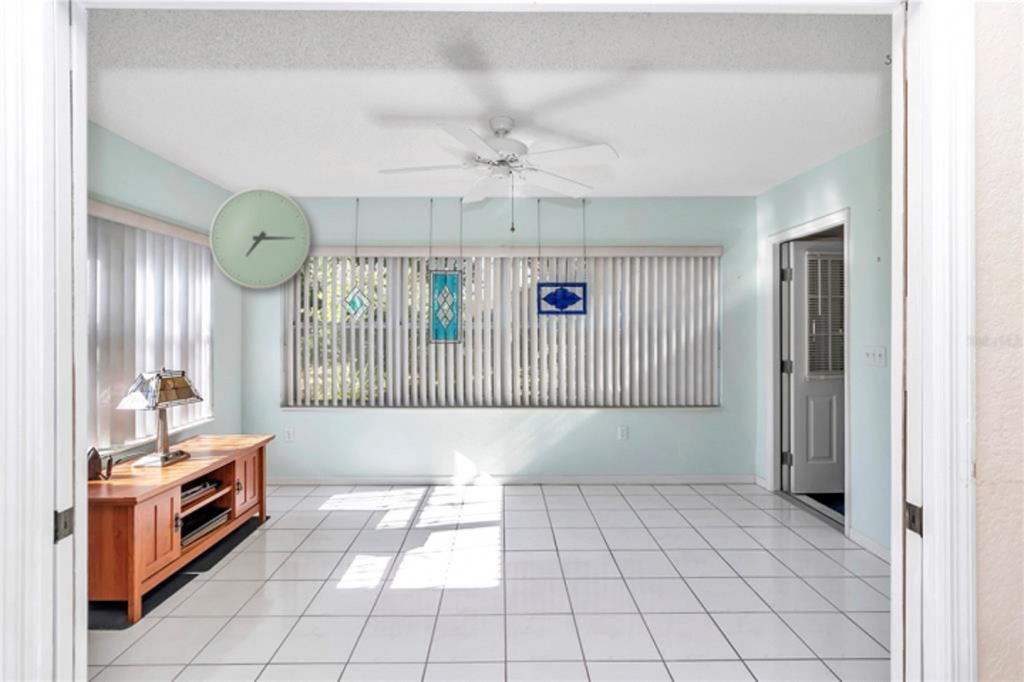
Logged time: 7,15
